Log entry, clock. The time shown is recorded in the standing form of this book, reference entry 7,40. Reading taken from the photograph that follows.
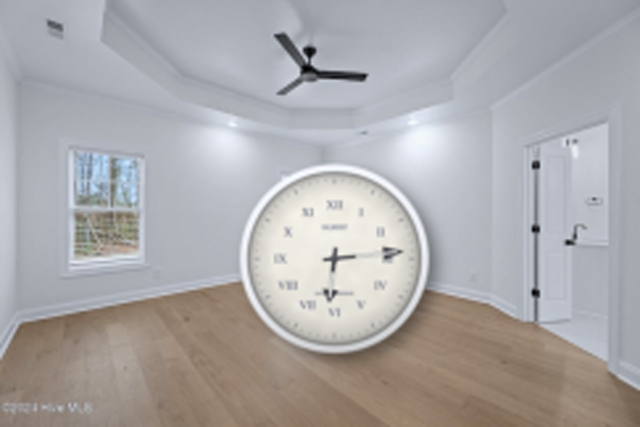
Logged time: 6,14
